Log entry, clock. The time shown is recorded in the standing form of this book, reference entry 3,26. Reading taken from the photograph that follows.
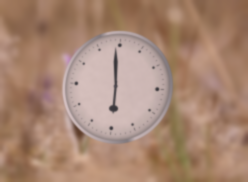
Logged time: 5,59
